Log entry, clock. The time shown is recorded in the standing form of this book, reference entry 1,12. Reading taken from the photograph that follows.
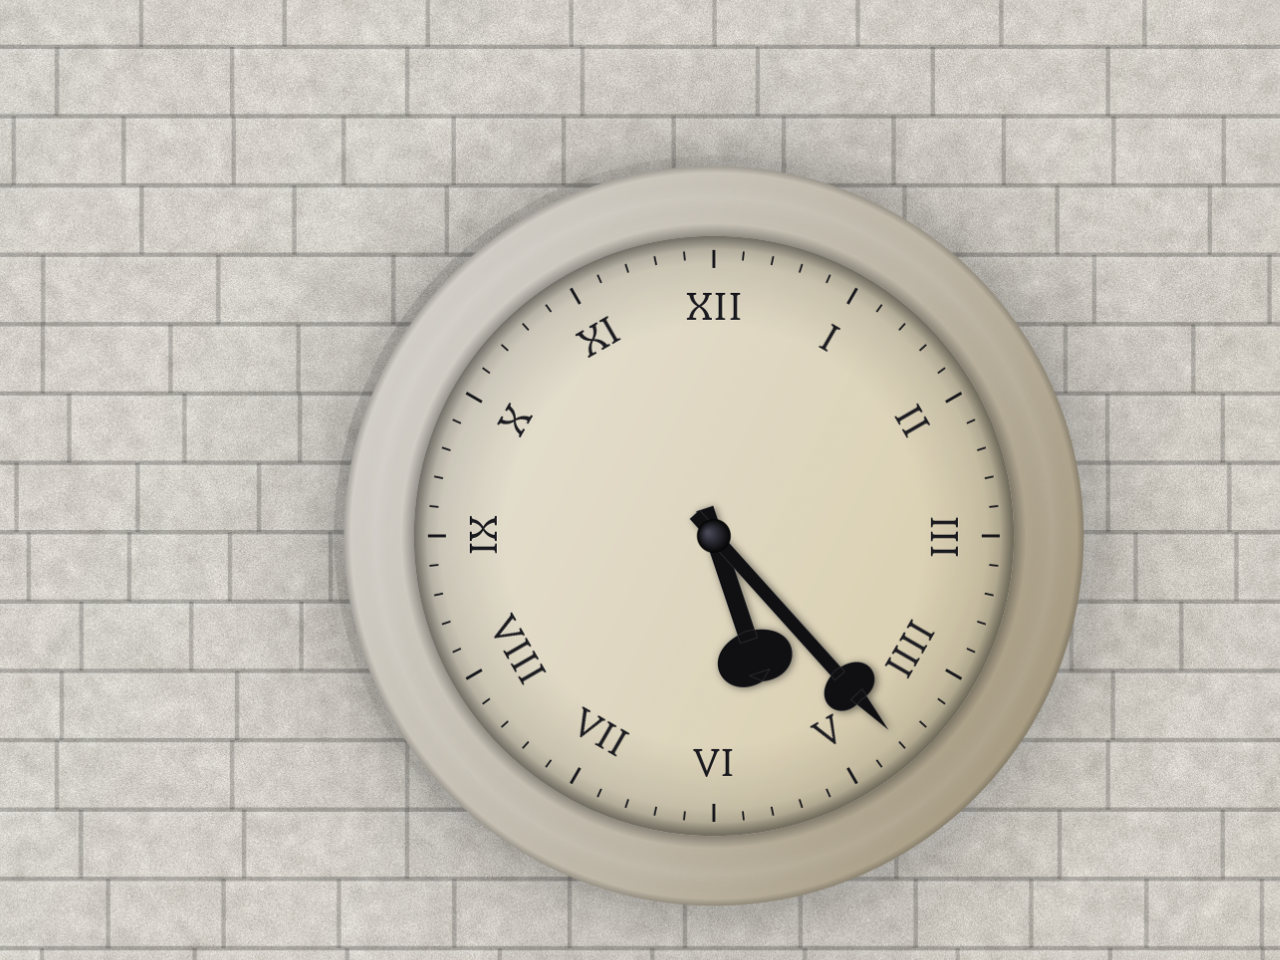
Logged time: 5,23
